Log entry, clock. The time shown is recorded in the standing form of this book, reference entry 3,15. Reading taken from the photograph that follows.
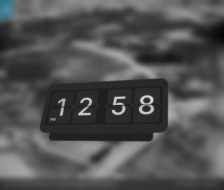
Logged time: 12,58
